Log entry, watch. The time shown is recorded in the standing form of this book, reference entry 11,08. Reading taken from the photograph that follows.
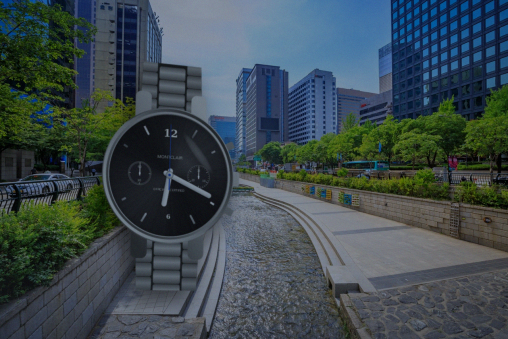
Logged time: 6,19
